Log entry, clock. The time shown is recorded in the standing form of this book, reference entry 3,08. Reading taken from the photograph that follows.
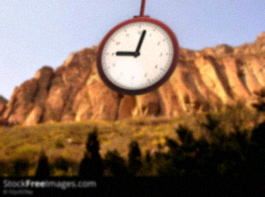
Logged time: 9,02
